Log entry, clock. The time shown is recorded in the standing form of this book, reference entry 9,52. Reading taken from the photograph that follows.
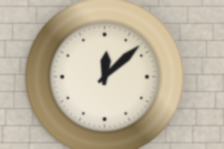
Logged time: 12,08
